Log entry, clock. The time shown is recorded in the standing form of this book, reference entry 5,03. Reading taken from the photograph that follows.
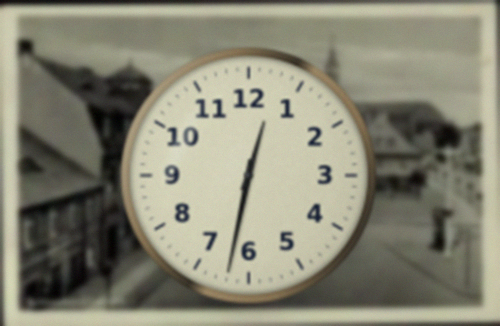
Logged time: 12,32
